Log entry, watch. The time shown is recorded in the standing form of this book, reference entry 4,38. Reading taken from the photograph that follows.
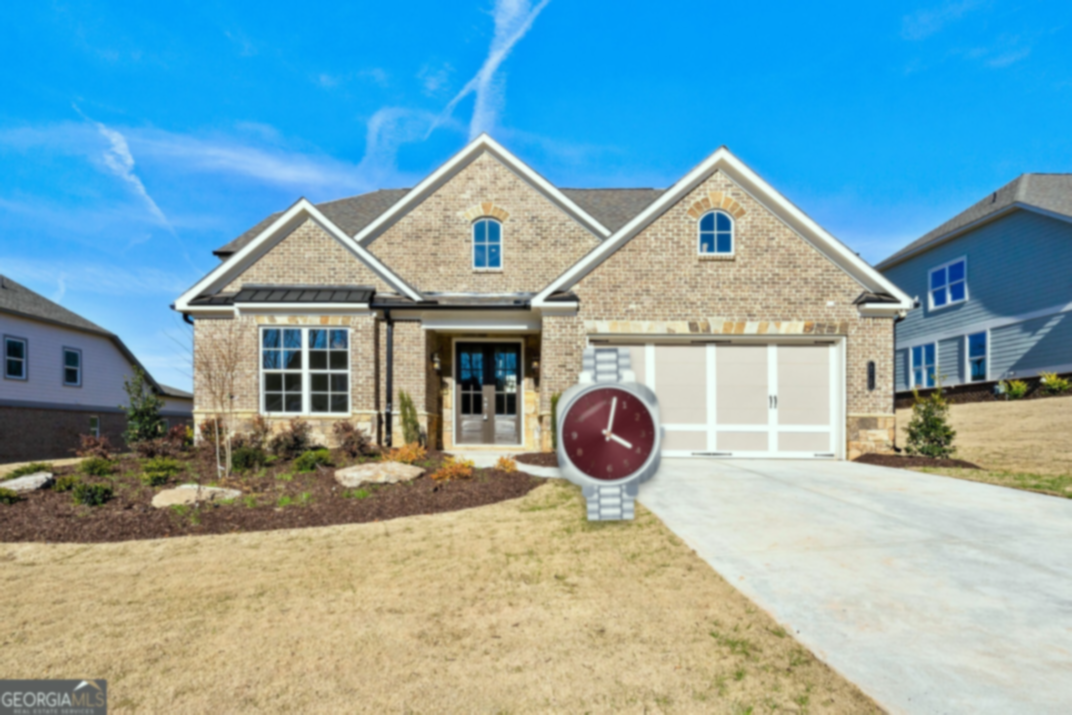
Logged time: 4,02
